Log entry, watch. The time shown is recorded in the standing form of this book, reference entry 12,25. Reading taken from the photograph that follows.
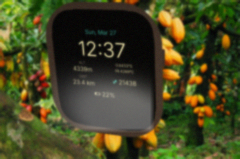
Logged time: 12,37
